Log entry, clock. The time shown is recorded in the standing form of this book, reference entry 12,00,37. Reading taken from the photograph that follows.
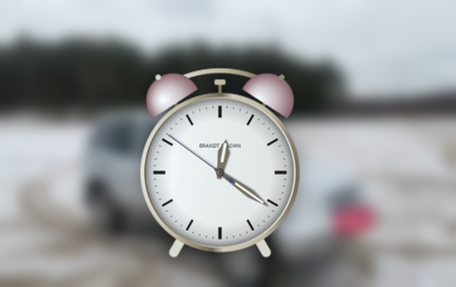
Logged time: 12,20,51
